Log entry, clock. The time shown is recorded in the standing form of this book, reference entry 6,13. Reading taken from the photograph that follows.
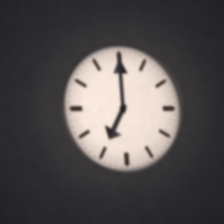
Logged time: 7,00
